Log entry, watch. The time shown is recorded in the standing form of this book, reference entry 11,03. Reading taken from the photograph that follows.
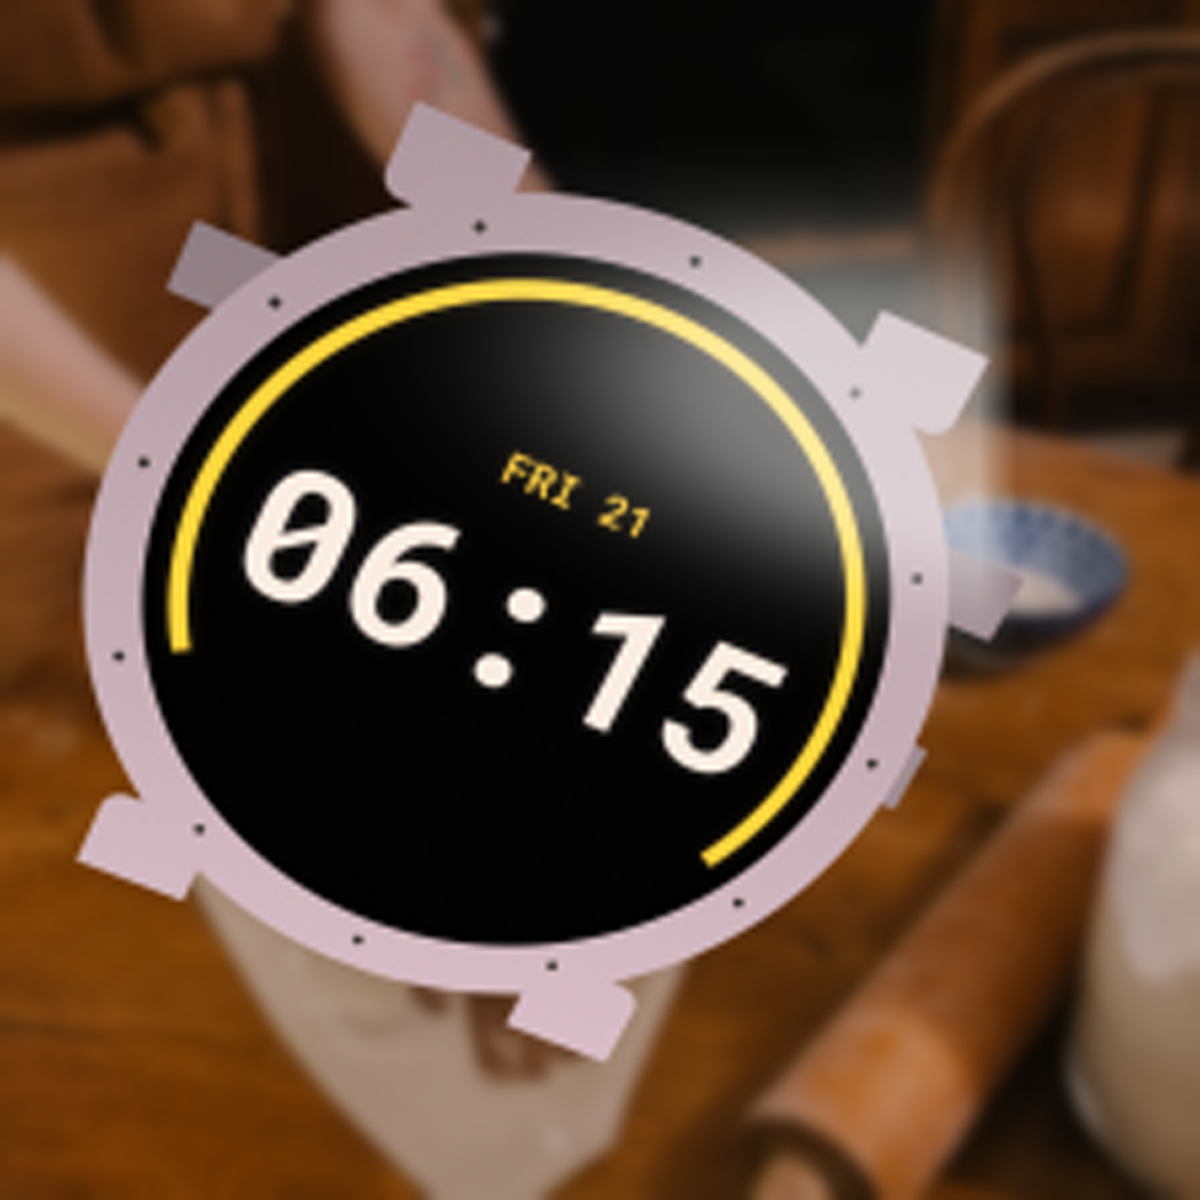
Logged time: 6,15
